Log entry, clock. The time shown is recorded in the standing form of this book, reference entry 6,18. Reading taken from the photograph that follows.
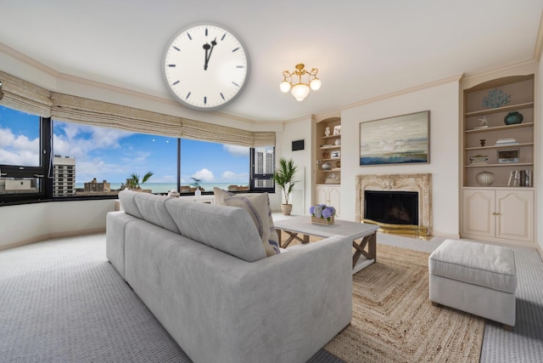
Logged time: 12,03
